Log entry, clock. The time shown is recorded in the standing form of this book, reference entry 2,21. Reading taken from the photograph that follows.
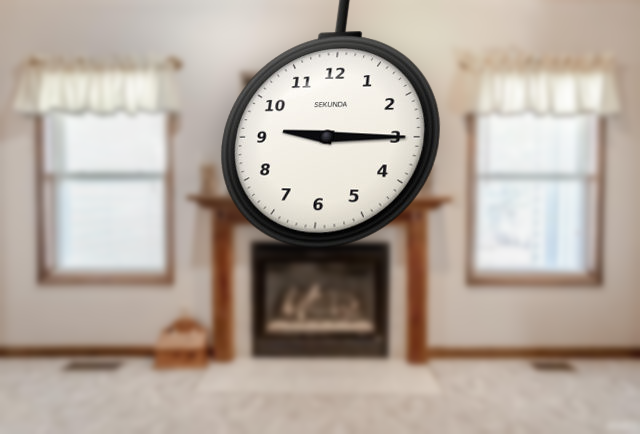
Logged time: 9,15
